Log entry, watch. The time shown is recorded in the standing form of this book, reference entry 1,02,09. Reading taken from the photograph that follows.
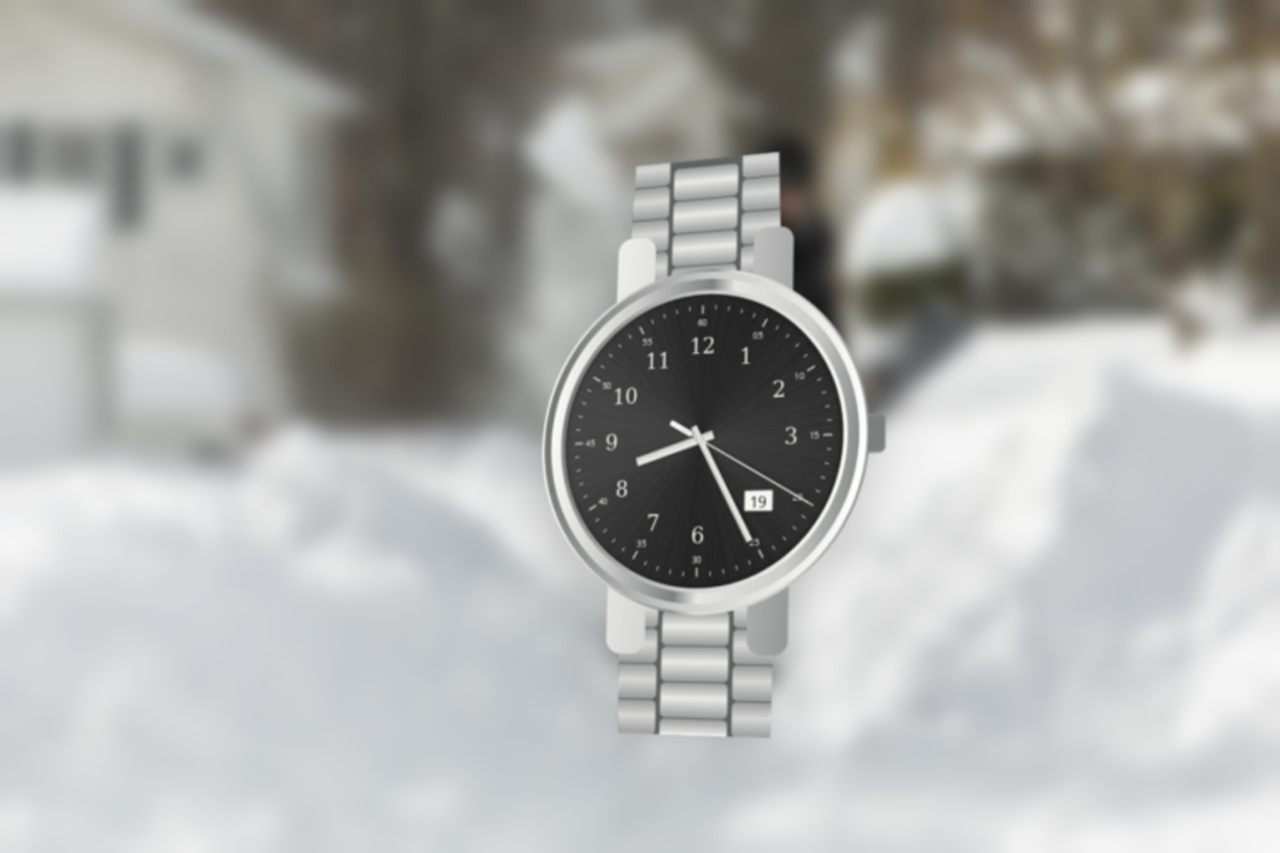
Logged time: 8,25,20
